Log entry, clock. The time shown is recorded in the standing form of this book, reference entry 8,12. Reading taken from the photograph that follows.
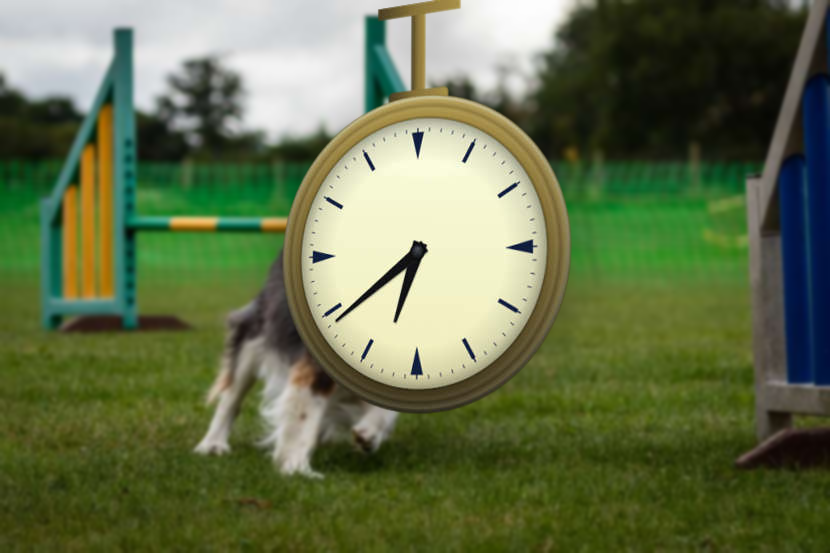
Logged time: 6,39
